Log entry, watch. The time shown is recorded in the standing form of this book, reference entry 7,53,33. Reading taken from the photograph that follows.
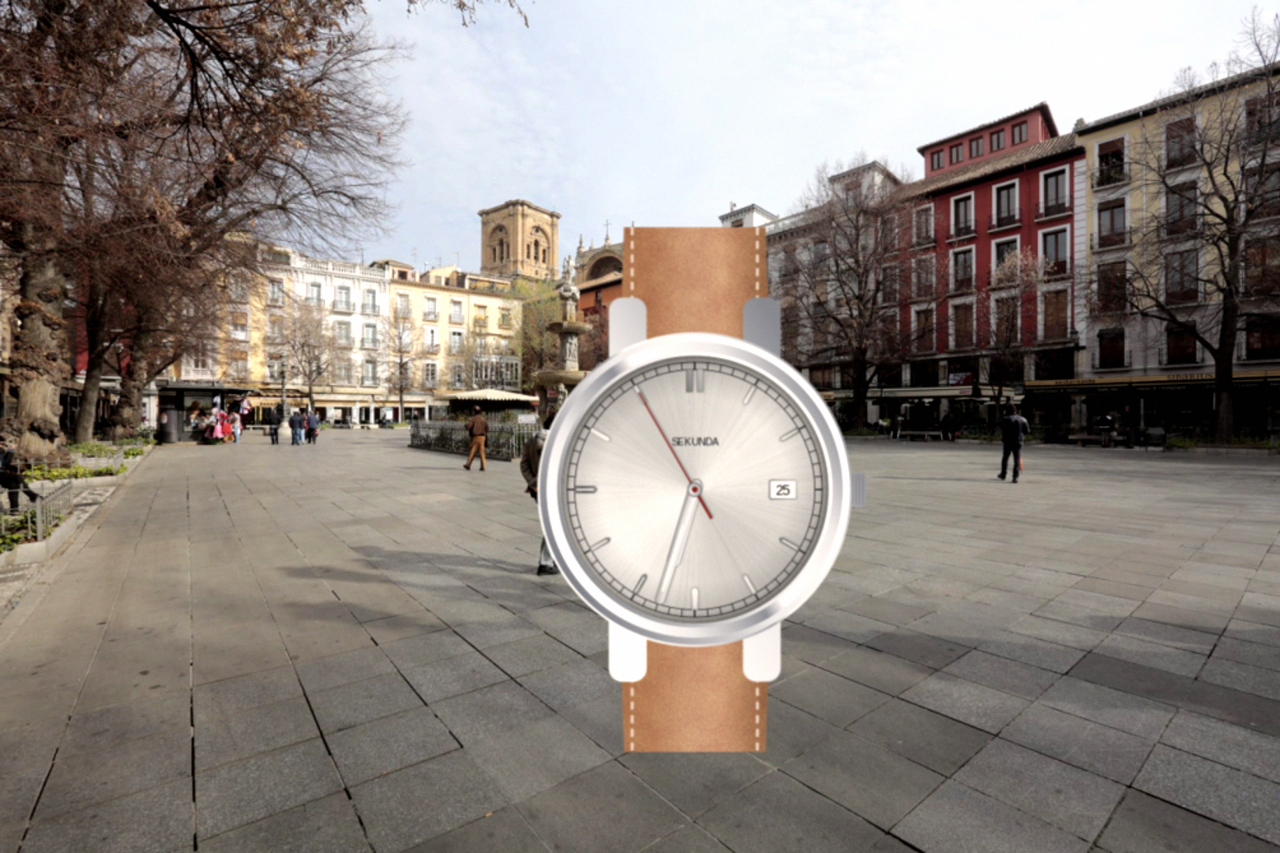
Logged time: 6,32,55
